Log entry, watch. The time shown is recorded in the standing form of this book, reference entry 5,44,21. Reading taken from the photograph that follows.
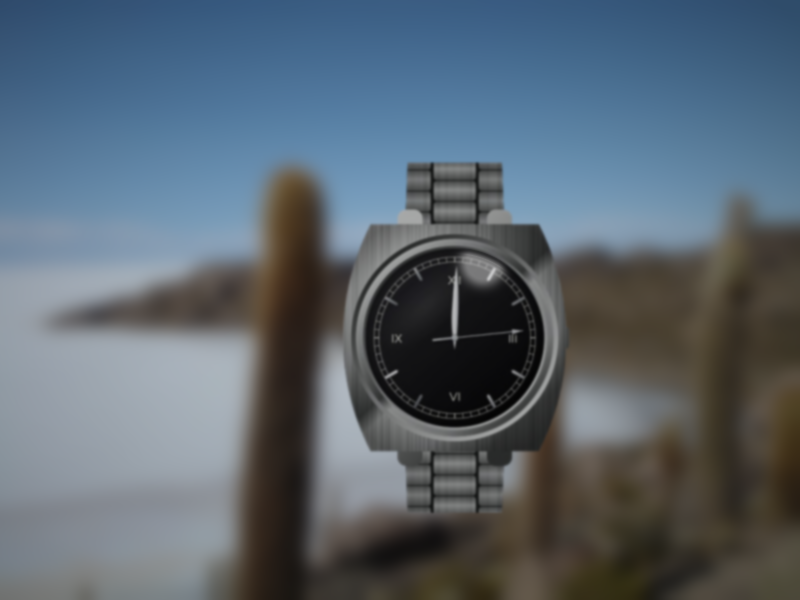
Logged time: 12,00,14
